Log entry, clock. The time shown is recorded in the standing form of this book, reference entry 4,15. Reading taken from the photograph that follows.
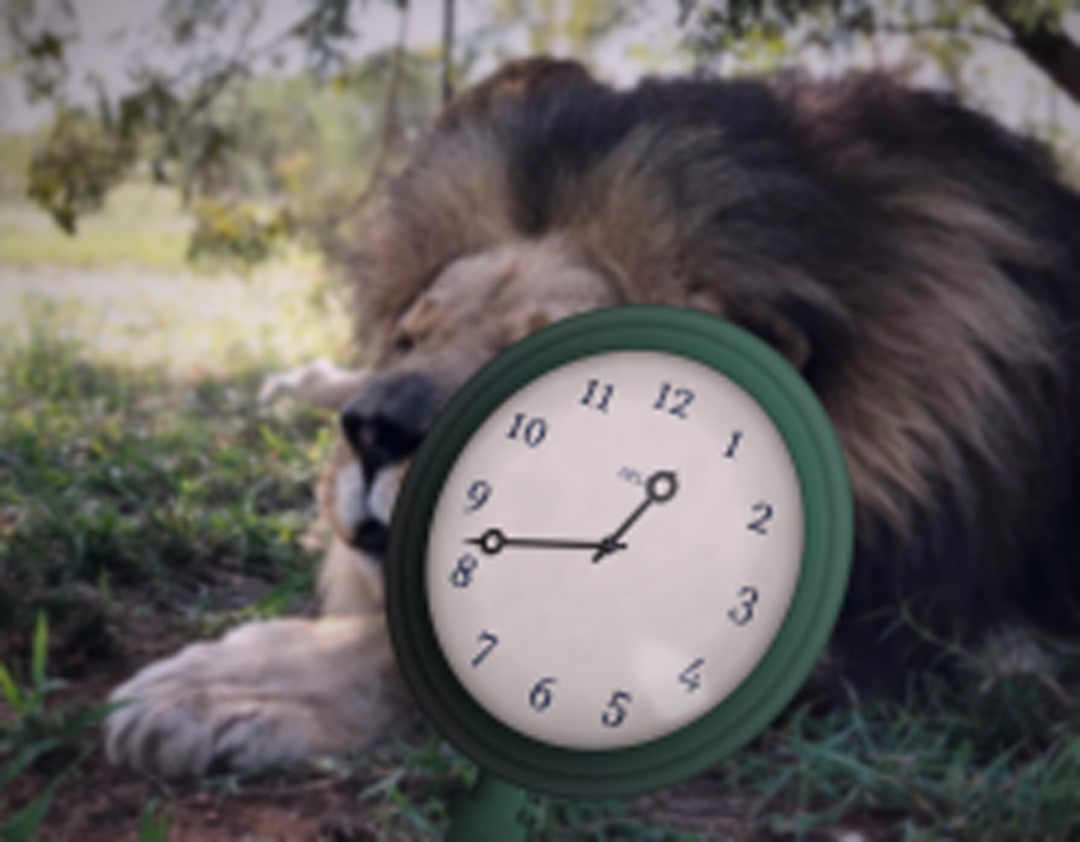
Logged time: 12,42
